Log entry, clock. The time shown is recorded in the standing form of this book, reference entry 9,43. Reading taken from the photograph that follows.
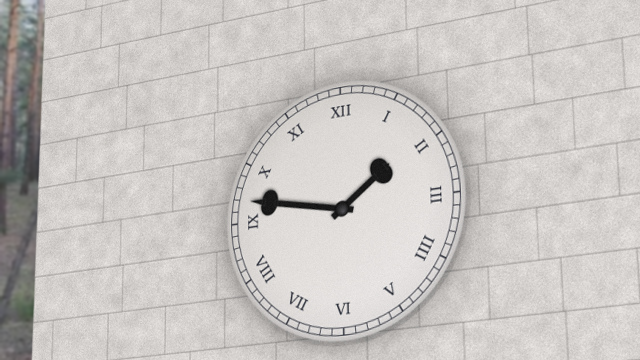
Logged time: 1,47
